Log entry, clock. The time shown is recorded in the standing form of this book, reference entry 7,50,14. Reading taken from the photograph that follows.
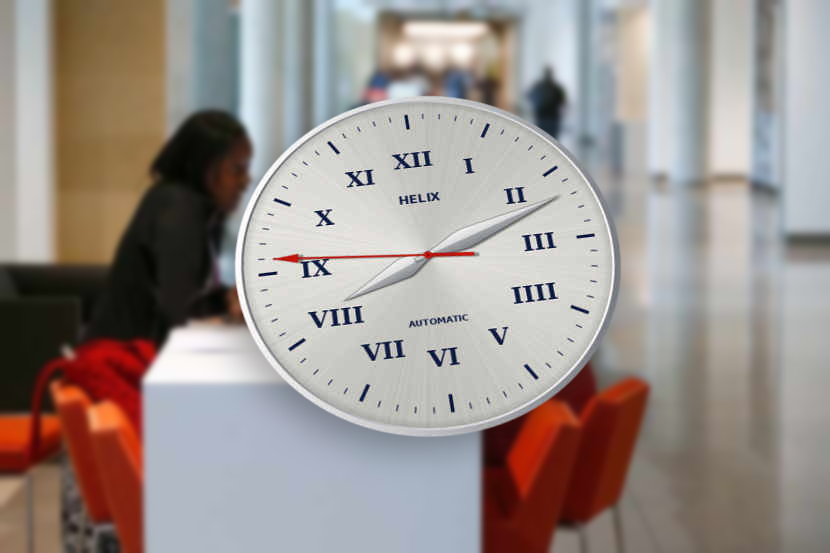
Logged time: 8,11,46
